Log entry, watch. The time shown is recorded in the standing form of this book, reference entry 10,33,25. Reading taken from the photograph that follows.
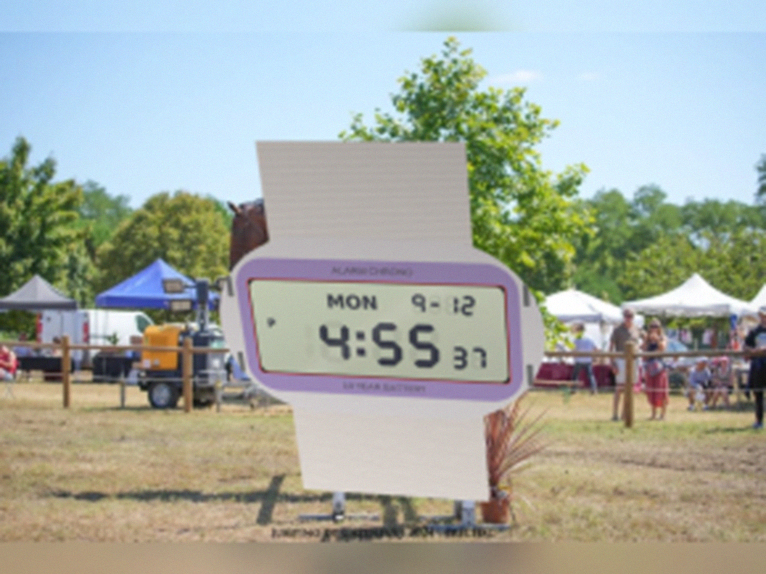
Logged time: 4,55,37
